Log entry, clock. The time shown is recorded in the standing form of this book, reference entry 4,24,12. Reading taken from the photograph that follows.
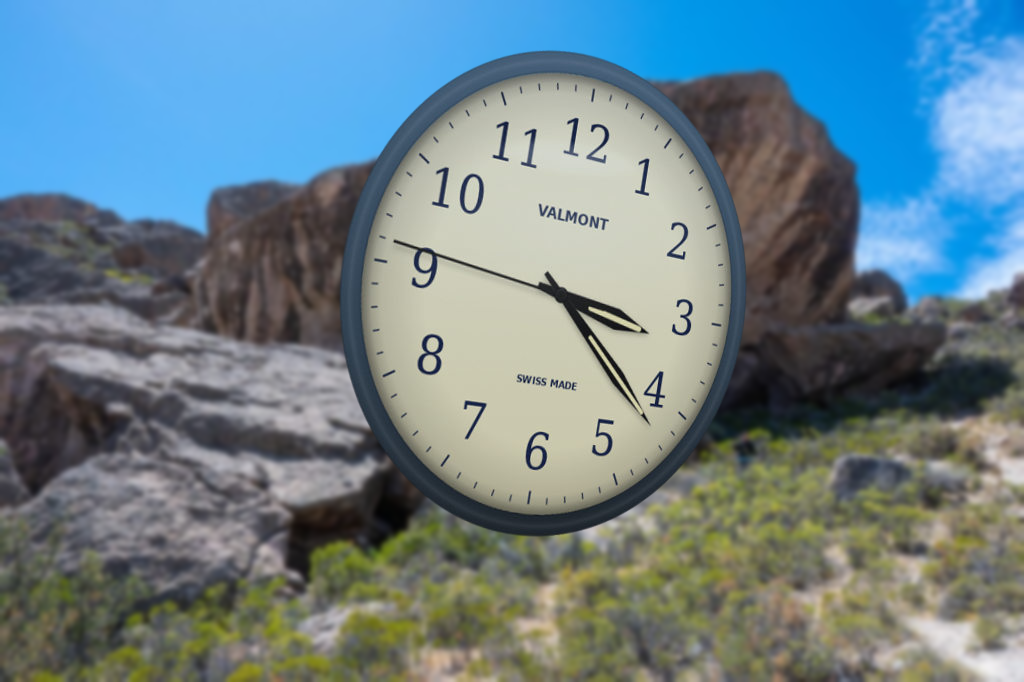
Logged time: 3,21,46
